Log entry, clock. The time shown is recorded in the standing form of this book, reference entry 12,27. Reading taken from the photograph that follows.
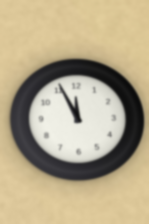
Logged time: 11,56
